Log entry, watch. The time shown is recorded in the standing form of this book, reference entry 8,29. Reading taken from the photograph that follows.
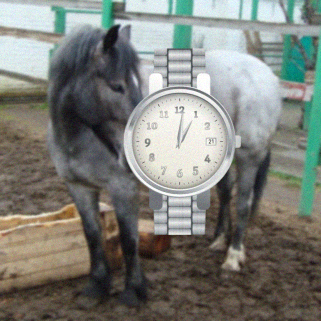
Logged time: 1,01
